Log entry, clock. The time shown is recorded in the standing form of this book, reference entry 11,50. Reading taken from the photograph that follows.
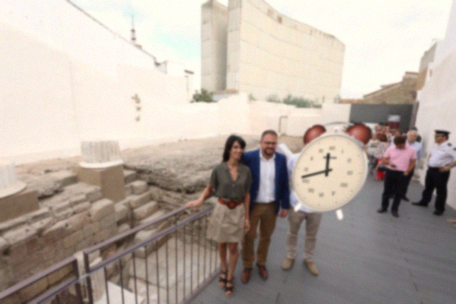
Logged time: 11,42
